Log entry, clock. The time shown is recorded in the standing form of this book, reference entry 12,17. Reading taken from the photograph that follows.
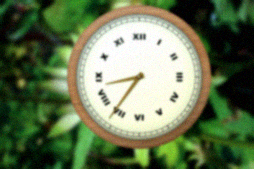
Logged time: 8,36
